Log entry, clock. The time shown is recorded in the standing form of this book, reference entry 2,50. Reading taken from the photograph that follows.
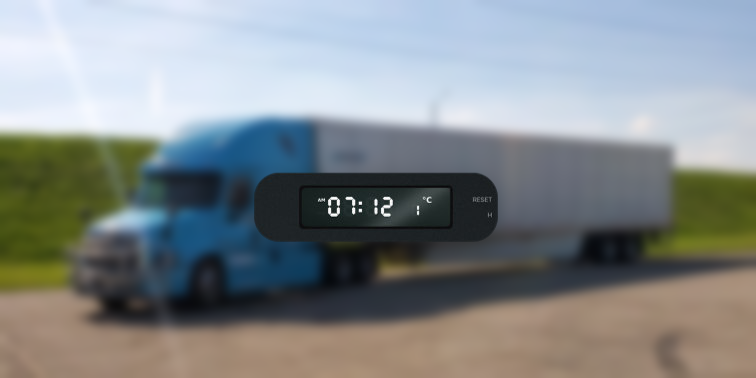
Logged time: 7,12
